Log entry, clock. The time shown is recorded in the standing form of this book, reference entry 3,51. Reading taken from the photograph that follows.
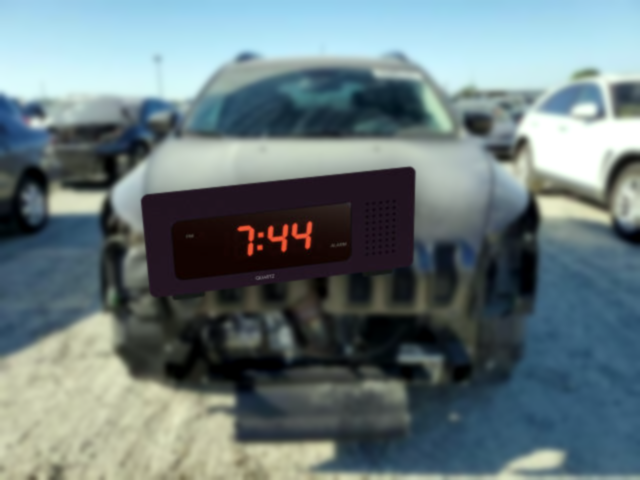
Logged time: 7,44
